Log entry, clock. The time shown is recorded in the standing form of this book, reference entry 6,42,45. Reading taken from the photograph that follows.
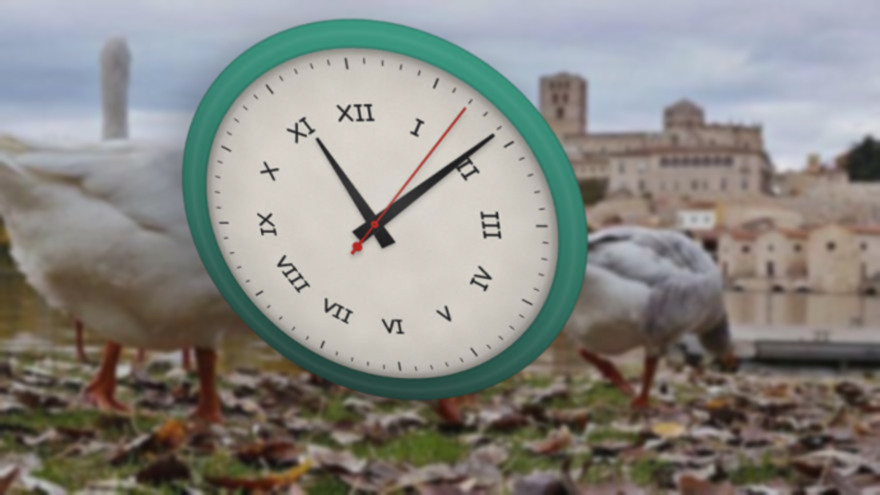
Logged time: 11,09,07
